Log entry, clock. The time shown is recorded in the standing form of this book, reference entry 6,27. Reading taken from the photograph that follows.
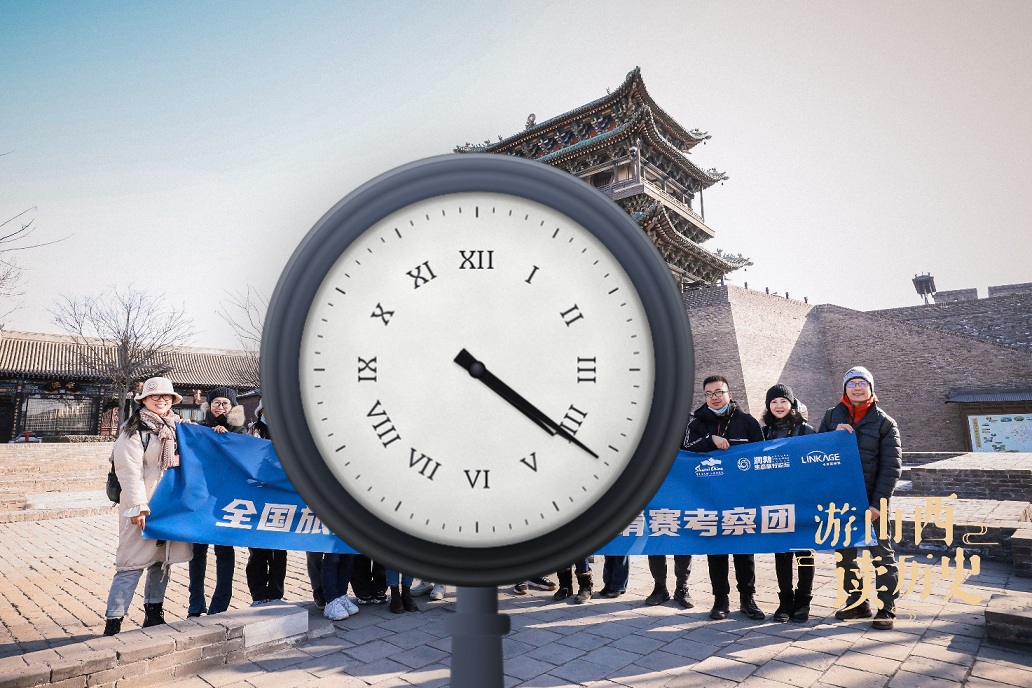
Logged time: 4,21
